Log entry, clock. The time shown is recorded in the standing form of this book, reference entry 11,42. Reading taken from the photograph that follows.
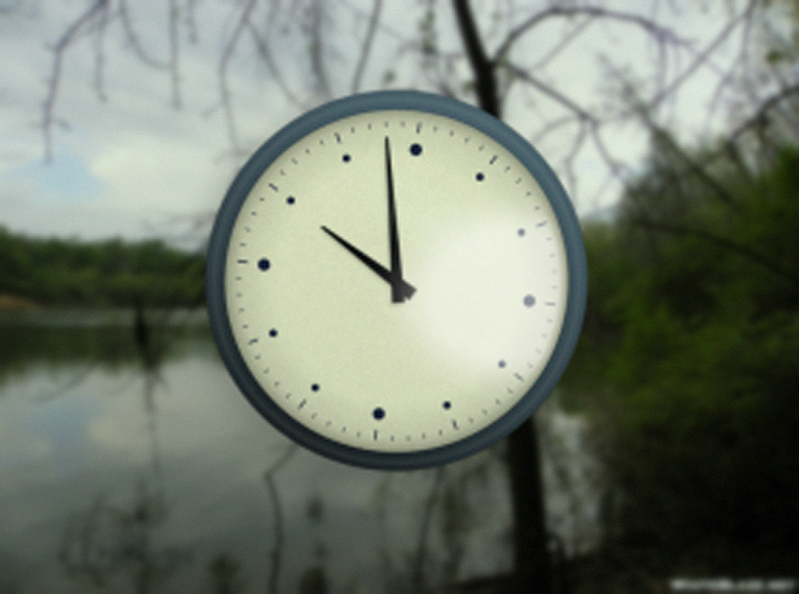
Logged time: 9,58
